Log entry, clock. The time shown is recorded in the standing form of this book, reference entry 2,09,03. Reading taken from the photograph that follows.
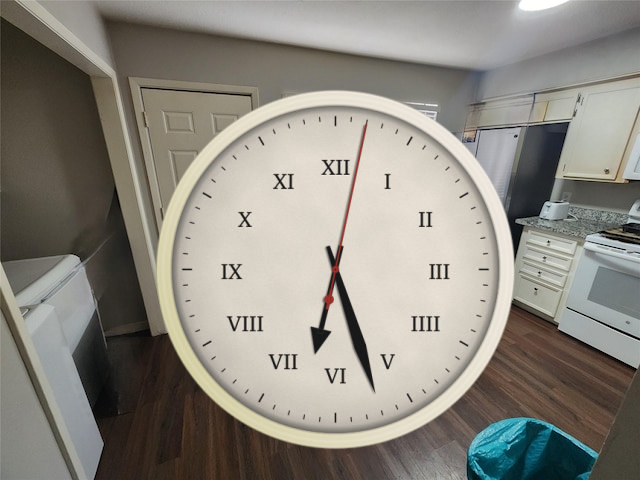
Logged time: 6,27,02
